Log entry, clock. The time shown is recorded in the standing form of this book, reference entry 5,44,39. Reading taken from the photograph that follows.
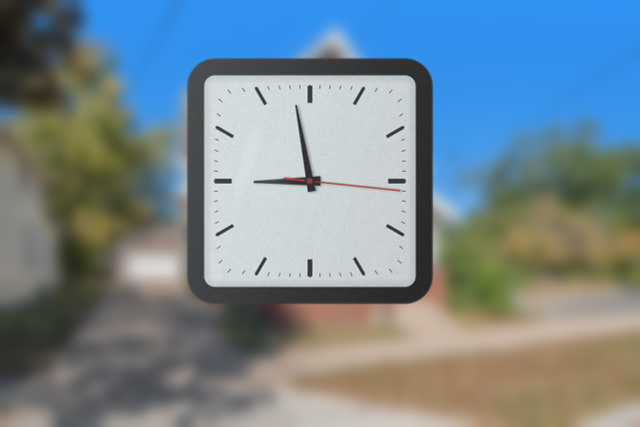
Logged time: 8,58,16
